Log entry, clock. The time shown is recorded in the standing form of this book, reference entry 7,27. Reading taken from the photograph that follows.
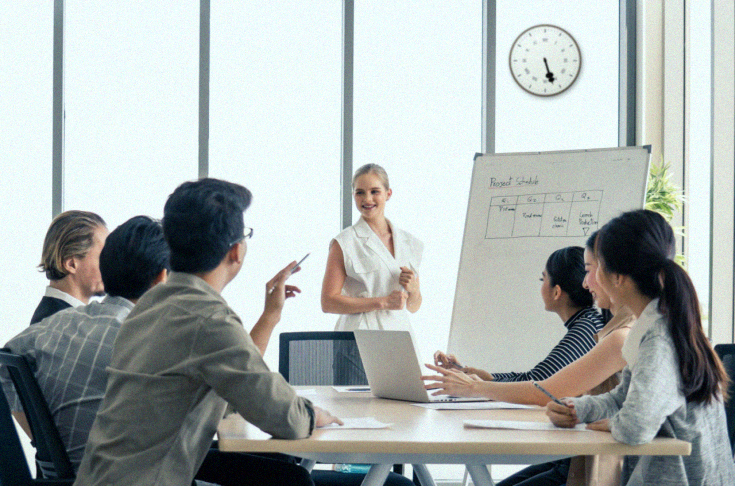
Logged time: 5,27
